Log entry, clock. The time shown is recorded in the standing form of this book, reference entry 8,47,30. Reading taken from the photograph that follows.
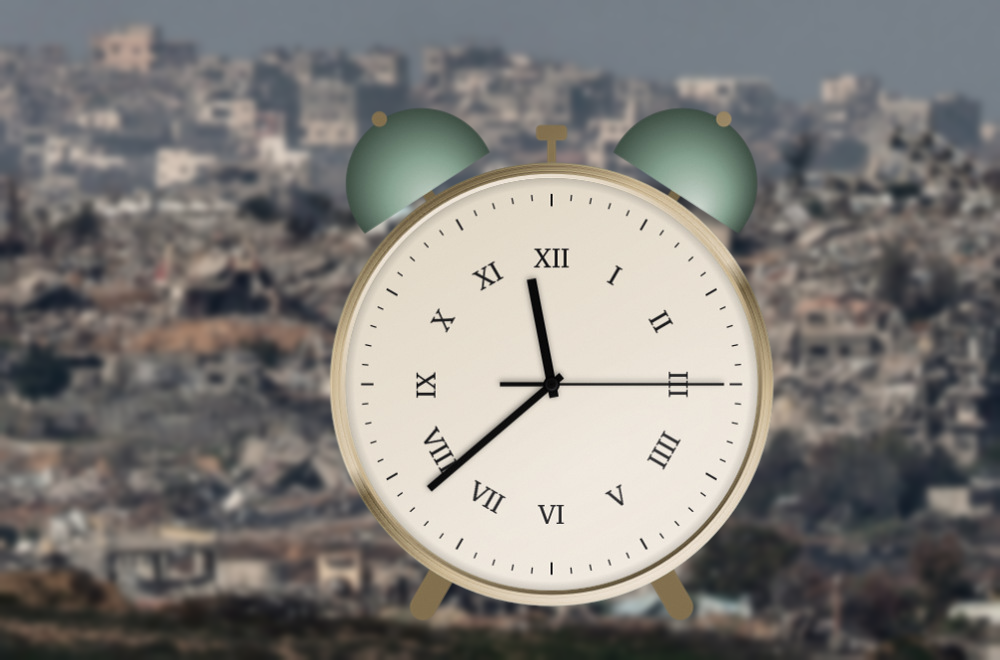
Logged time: 11,38,15
